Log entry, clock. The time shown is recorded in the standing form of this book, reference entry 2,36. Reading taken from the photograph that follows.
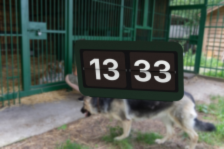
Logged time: 13,33
